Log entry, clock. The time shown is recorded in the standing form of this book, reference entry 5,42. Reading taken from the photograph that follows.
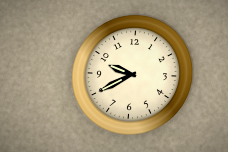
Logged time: 9,40
